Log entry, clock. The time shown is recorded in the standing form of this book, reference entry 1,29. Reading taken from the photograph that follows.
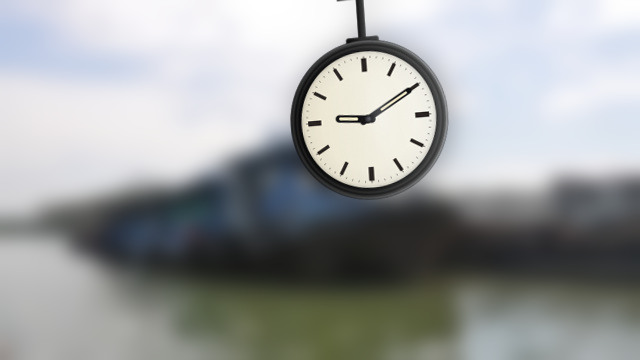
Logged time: 9,10
